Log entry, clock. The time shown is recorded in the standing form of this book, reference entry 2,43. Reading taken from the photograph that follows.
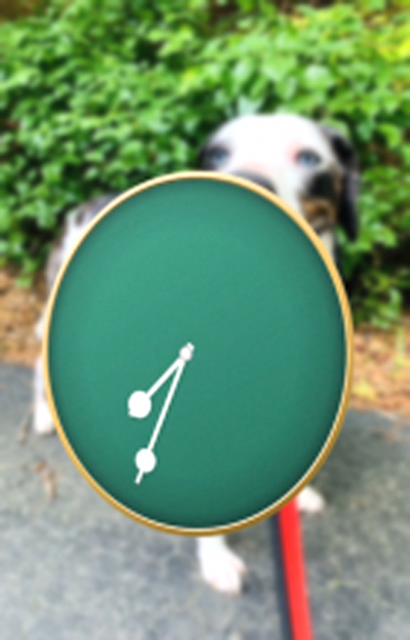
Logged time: 7,34
